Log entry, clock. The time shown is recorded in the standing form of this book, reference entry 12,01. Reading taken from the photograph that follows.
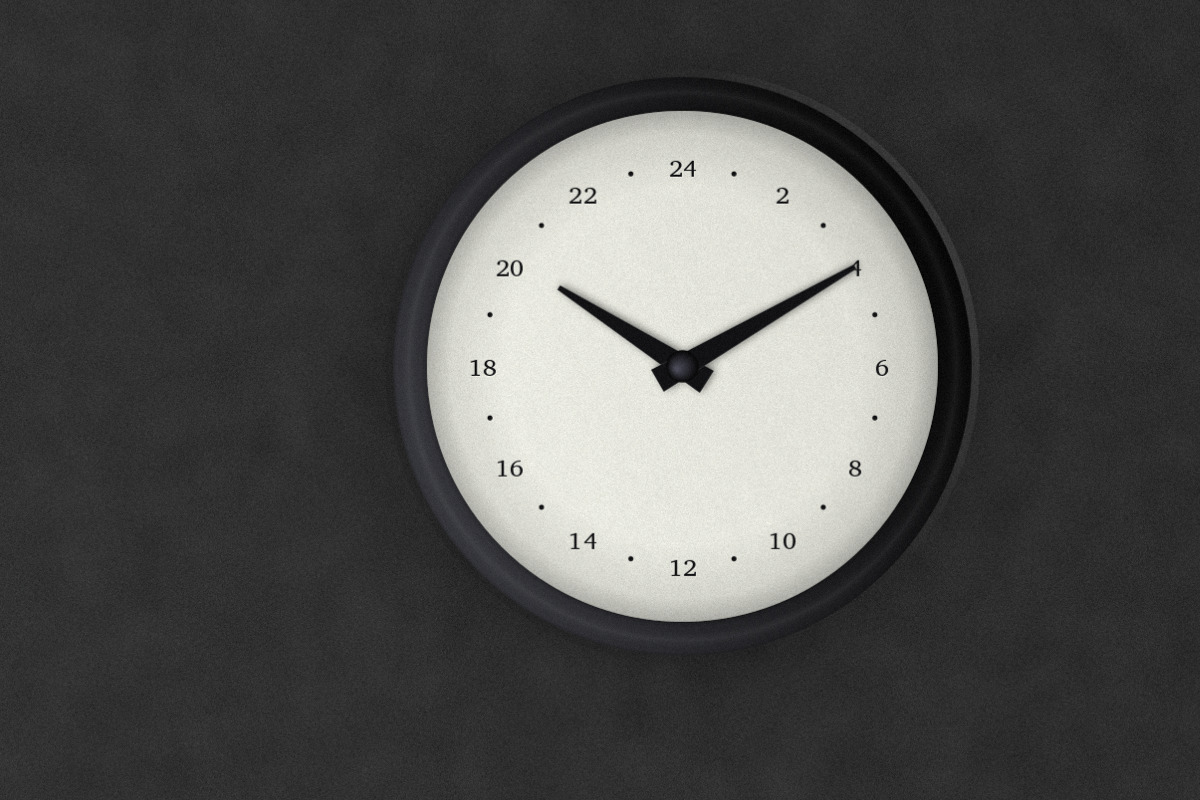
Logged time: 20,10
